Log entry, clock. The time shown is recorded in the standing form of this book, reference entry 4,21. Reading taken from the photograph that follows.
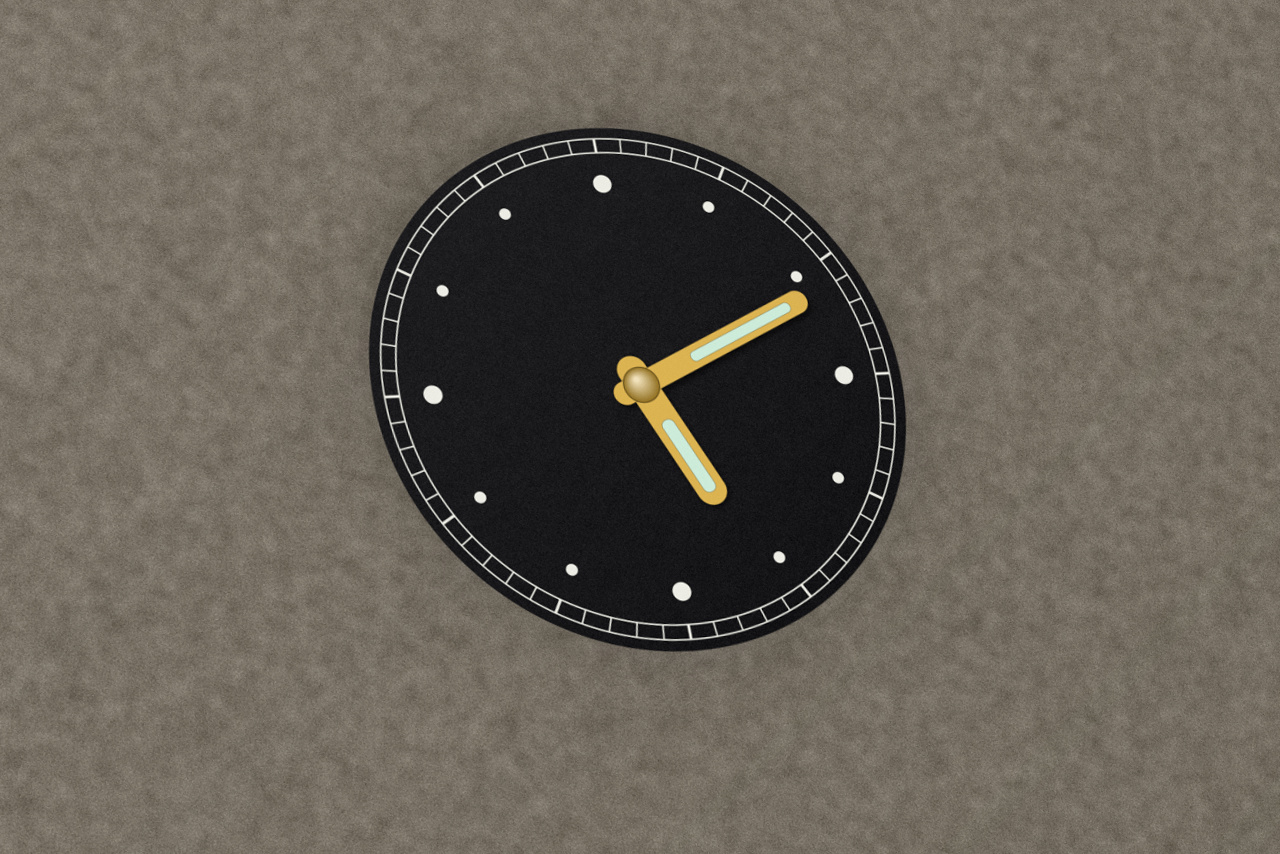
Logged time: 5,11
